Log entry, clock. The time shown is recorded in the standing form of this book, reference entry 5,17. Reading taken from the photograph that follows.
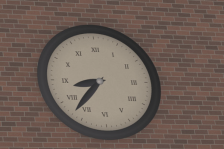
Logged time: 8,37
